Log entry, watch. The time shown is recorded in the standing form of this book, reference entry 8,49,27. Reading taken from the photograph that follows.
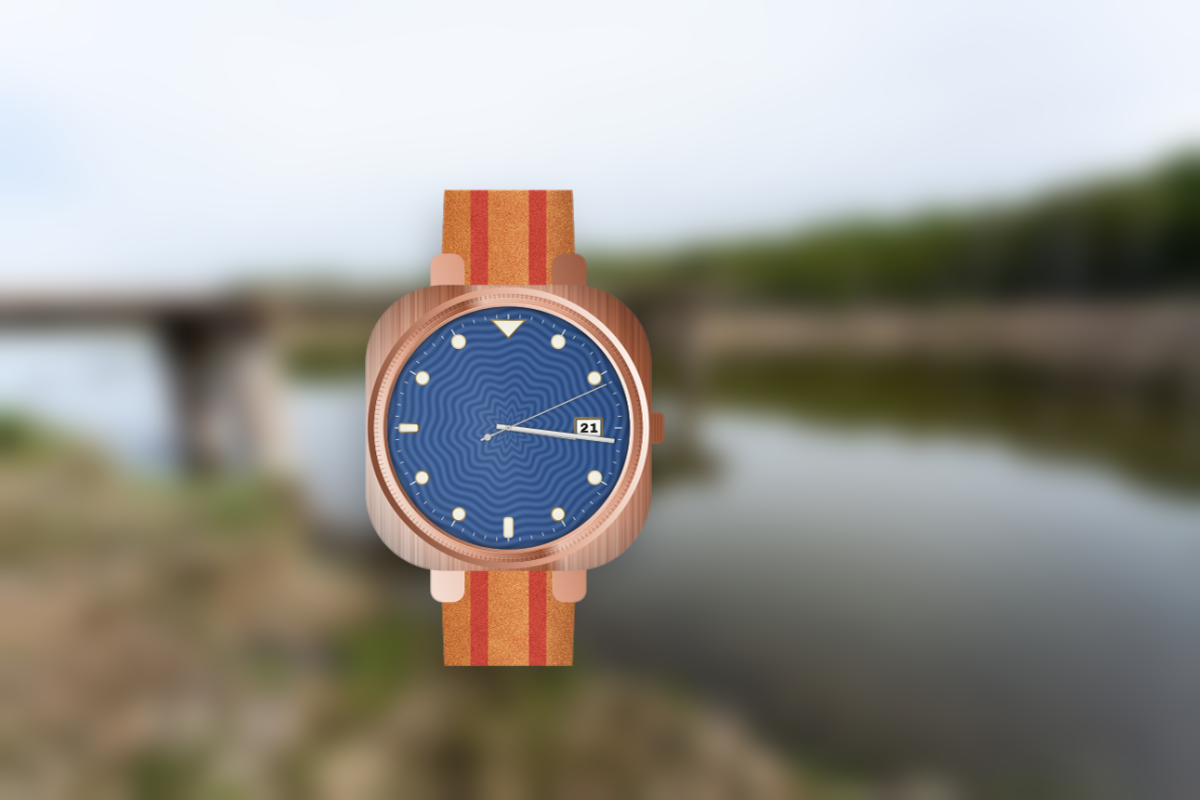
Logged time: 3,16,11
